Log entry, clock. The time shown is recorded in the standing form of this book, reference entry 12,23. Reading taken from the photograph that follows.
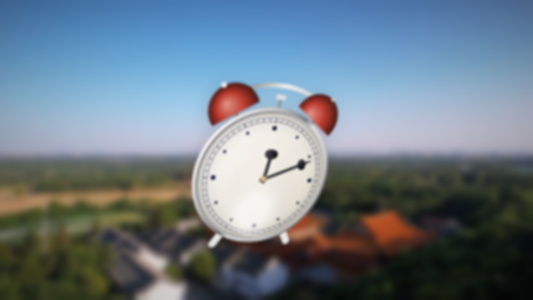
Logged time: 12,11
